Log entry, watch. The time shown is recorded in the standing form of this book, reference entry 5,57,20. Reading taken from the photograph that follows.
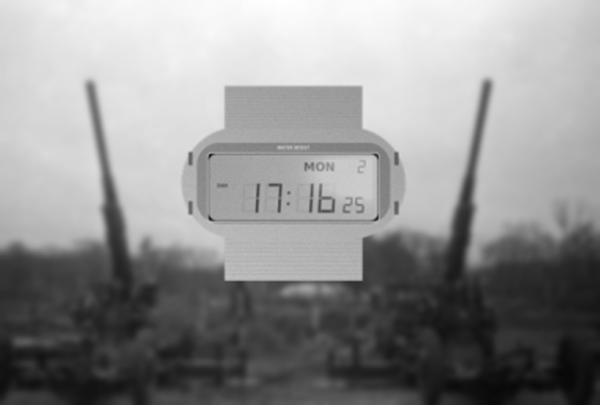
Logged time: 17,16,25
